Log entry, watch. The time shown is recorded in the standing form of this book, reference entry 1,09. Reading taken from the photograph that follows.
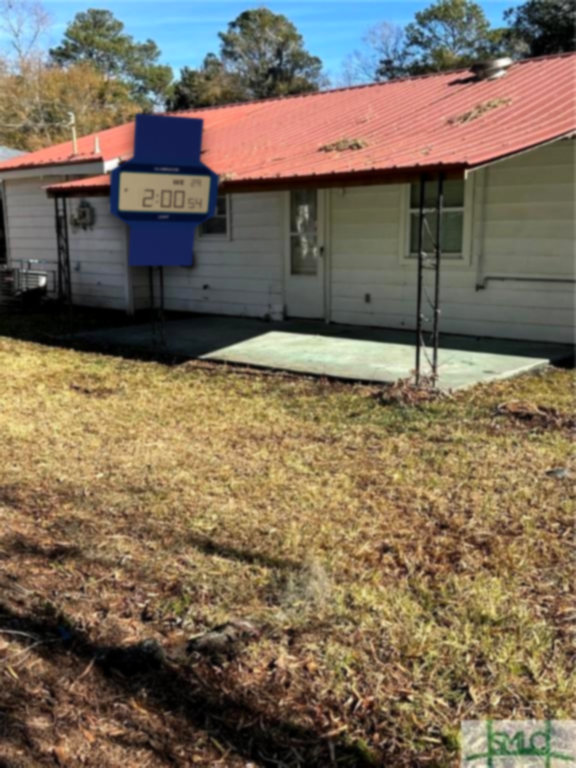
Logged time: 2,00
